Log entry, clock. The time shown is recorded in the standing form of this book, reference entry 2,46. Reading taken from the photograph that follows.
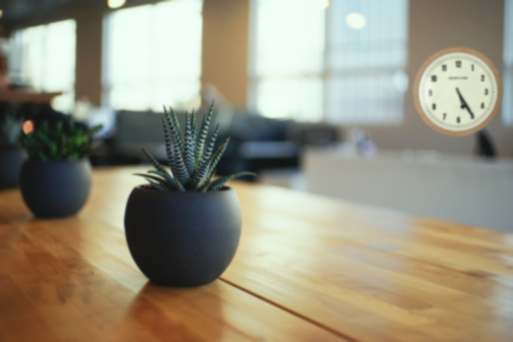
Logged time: 5,25
